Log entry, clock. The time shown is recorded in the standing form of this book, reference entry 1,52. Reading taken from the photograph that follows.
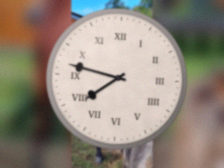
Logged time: 7,47
